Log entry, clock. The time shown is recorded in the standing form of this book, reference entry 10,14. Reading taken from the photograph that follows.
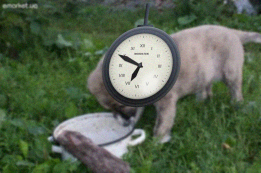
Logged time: 6,49
